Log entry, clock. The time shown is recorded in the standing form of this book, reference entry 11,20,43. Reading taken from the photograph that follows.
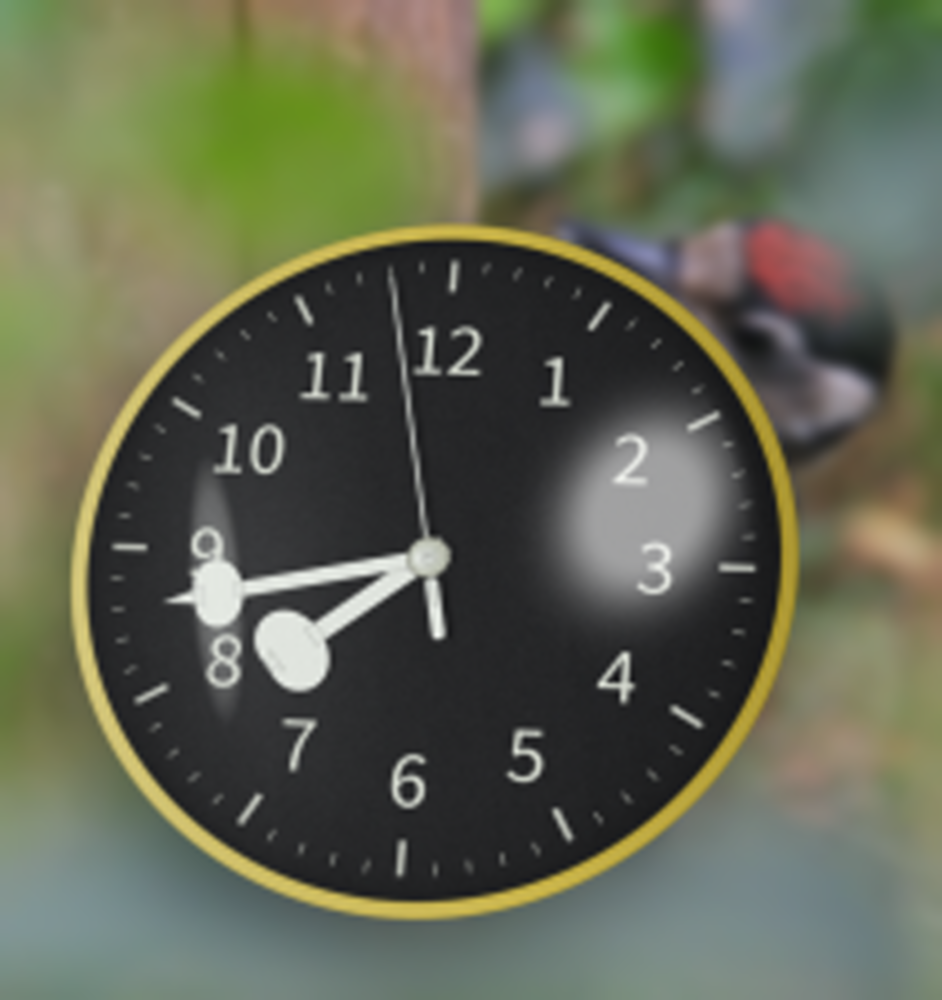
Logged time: 7,42,58
